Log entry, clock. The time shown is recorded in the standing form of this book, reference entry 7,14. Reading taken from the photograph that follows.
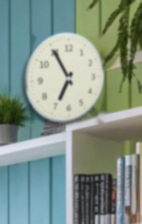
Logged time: 6,55
